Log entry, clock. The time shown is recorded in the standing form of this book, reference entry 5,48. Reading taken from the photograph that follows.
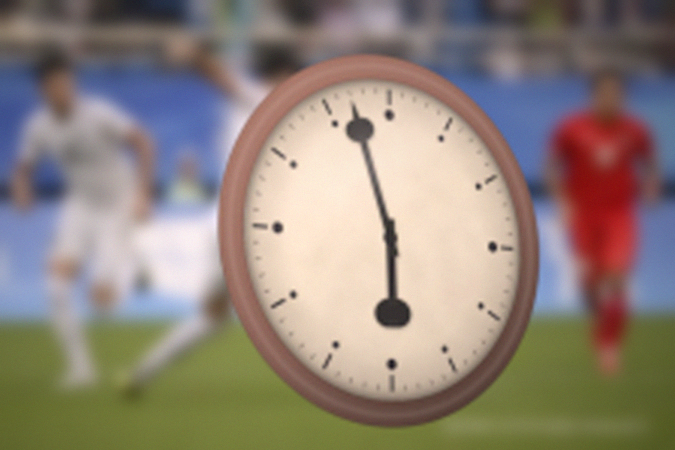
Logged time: 5,57
